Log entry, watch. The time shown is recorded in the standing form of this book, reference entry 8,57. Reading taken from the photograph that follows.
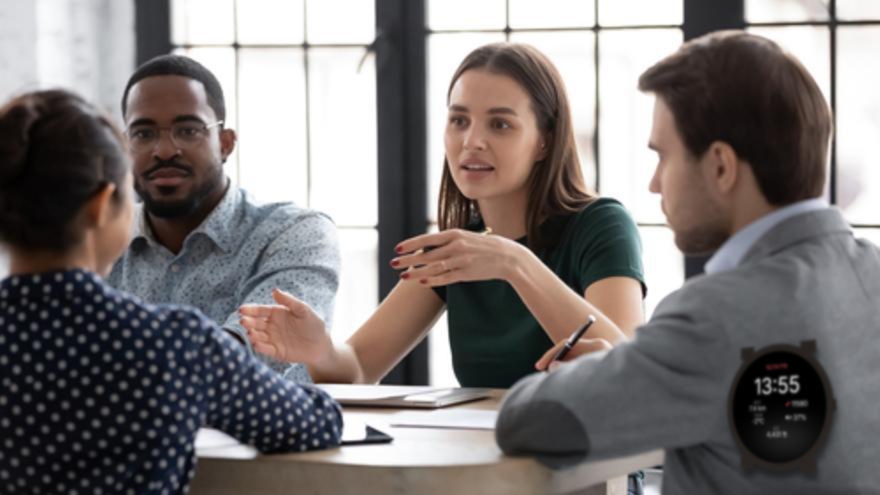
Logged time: 13,55
